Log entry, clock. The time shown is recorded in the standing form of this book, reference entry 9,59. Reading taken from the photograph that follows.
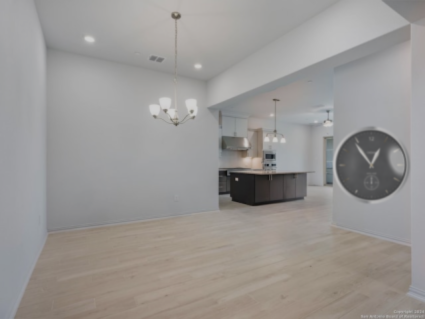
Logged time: 12,54
